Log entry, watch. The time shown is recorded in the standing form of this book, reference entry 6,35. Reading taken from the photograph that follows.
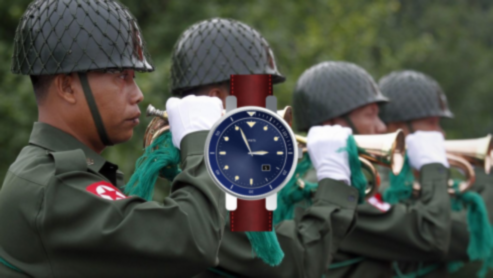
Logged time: 2,56
